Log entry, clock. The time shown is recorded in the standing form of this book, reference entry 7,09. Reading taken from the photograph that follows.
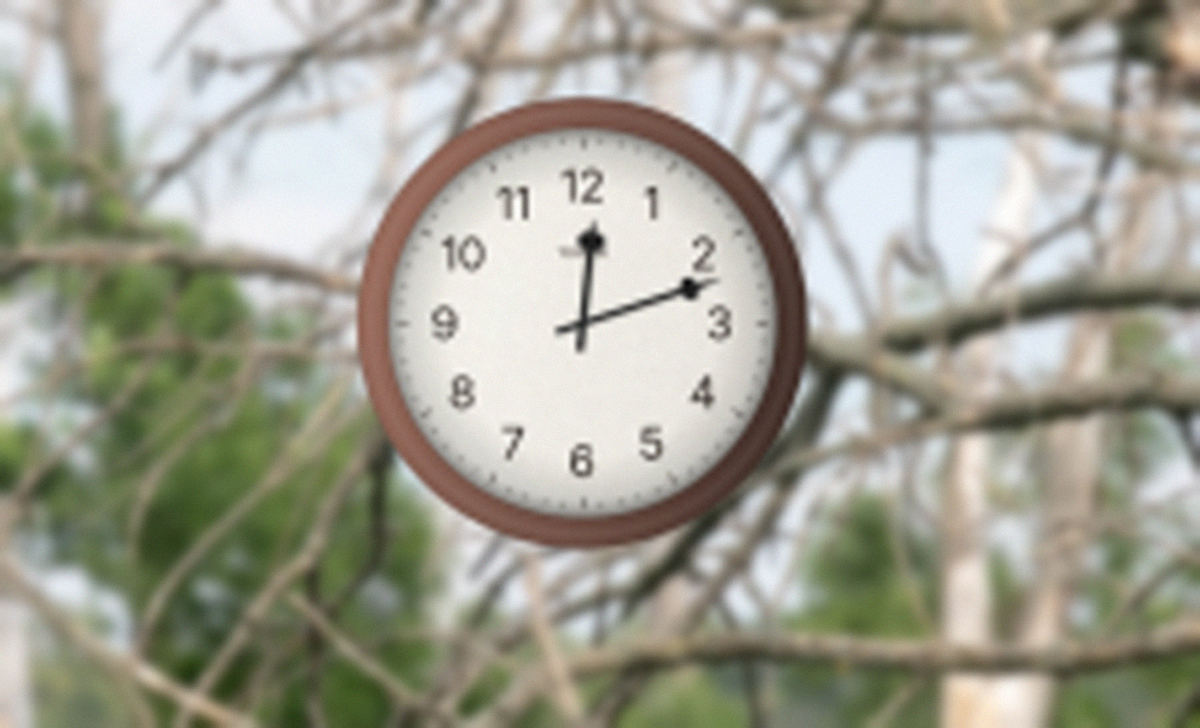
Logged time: 12,12
